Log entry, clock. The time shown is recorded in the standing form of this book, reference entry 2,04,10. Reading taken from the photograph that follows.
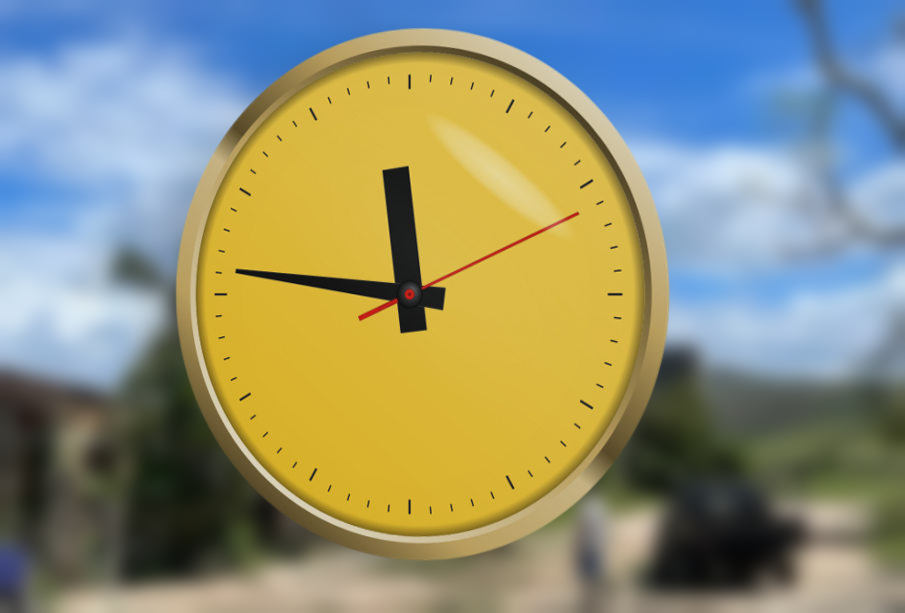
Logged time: 11,46,11
